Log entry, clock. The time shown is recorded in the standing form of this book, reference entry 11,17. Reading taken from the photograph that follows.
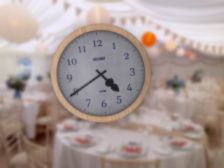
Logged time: 4,40
